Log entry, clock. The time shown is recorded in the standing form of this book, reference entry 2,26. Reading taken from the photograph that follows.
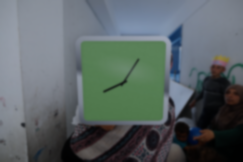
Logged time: 8,05
